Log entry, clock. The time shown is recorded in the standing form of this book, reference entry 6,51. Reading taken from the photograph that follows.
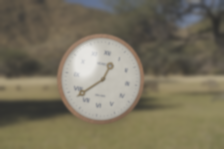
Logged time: 12,38
